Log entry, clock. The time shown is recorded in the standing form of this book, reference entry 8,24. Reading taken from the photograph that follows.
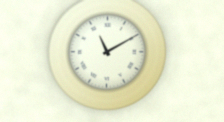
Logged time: 11,10
